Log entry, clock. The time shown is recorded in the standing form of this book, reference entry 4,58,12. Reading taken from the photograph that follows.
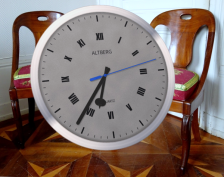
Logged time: 6,36,13
